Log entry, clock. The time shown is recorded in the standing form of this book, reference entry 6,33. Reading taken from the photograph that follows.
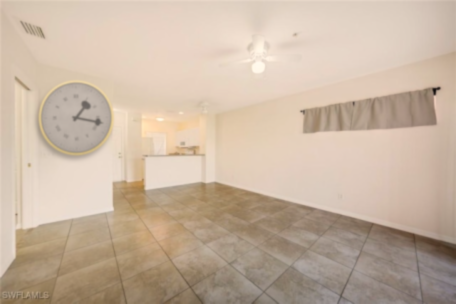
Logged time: 1,17
